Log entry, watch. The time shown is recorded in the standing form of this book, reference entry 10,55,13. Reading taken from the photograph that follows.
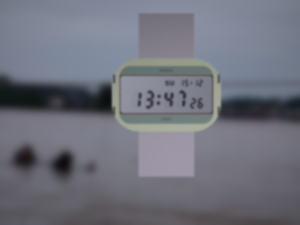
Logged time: 13,47,26
